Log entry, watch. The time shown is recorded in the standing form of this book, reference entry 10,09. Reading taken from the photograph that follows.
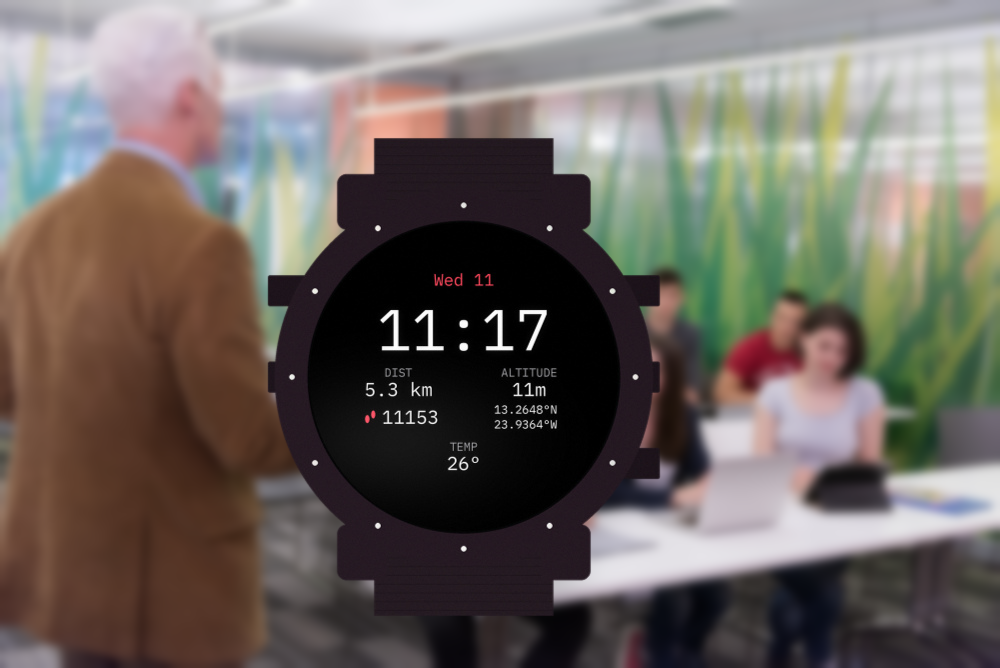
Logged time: 11,17
